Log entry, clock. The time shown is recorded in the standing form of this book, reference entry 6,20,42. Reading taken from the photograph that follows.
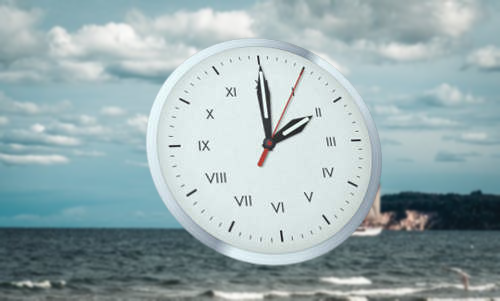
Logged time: 2,00,05
